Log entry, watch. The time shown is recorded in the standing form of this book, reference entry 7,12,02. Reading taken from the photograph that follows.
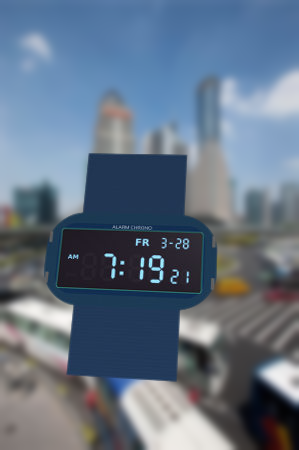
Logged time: 7,19,21
